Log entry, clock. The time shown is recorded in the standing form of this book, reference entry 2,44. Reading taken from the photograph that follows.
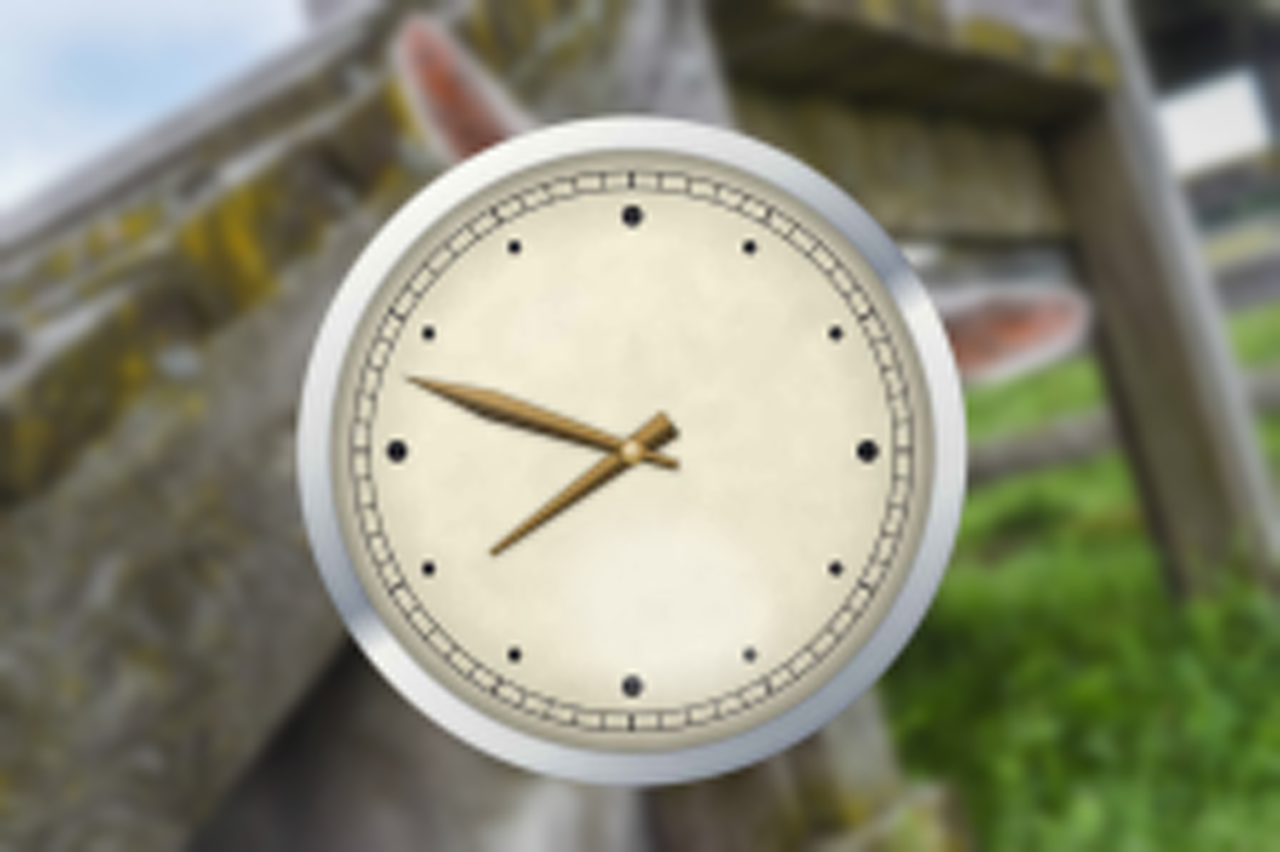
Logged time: 7,48
